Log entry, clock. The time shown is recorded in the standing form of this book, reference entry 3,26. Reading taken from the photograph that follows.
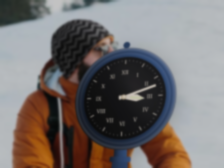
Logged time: 3,12
